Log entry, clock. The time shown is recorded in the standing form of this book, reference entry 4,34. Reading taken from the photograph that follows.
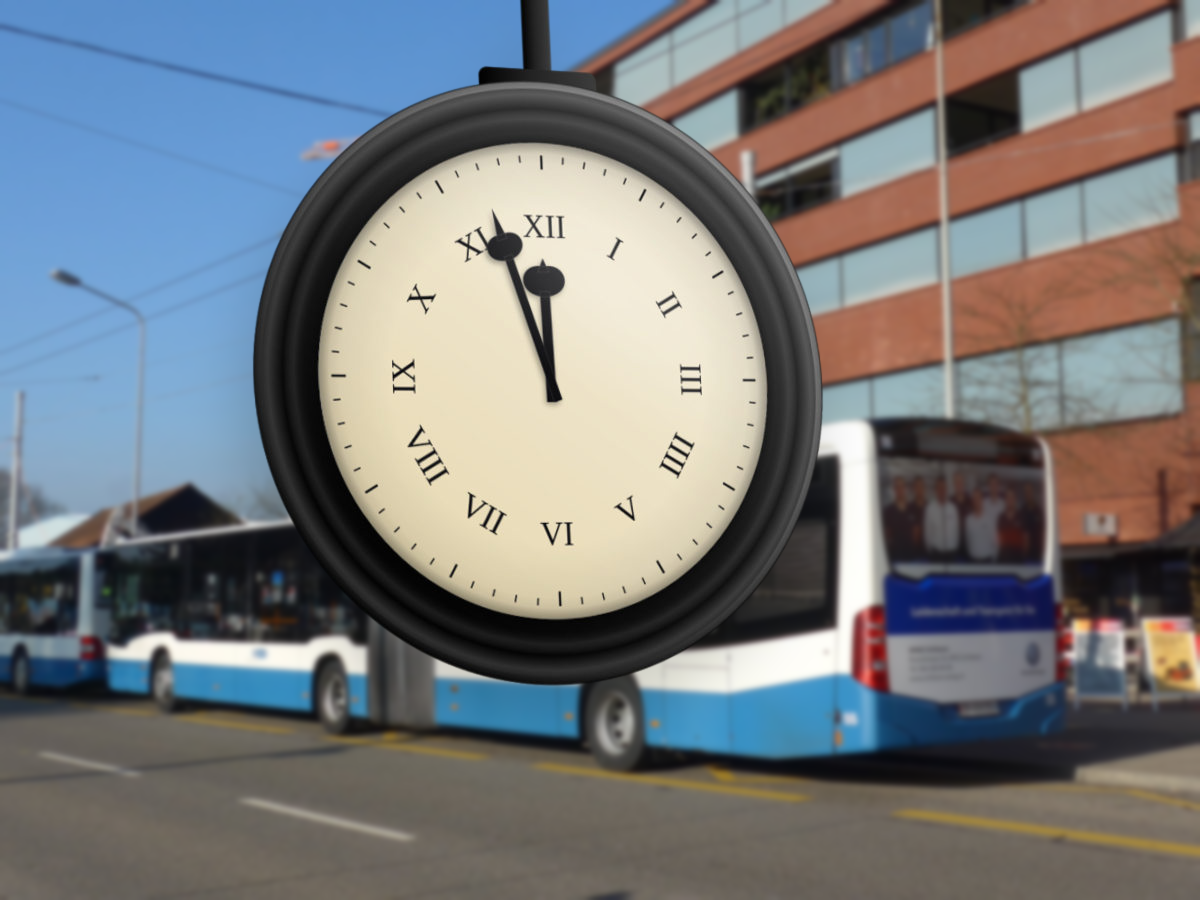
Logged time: 11,57
